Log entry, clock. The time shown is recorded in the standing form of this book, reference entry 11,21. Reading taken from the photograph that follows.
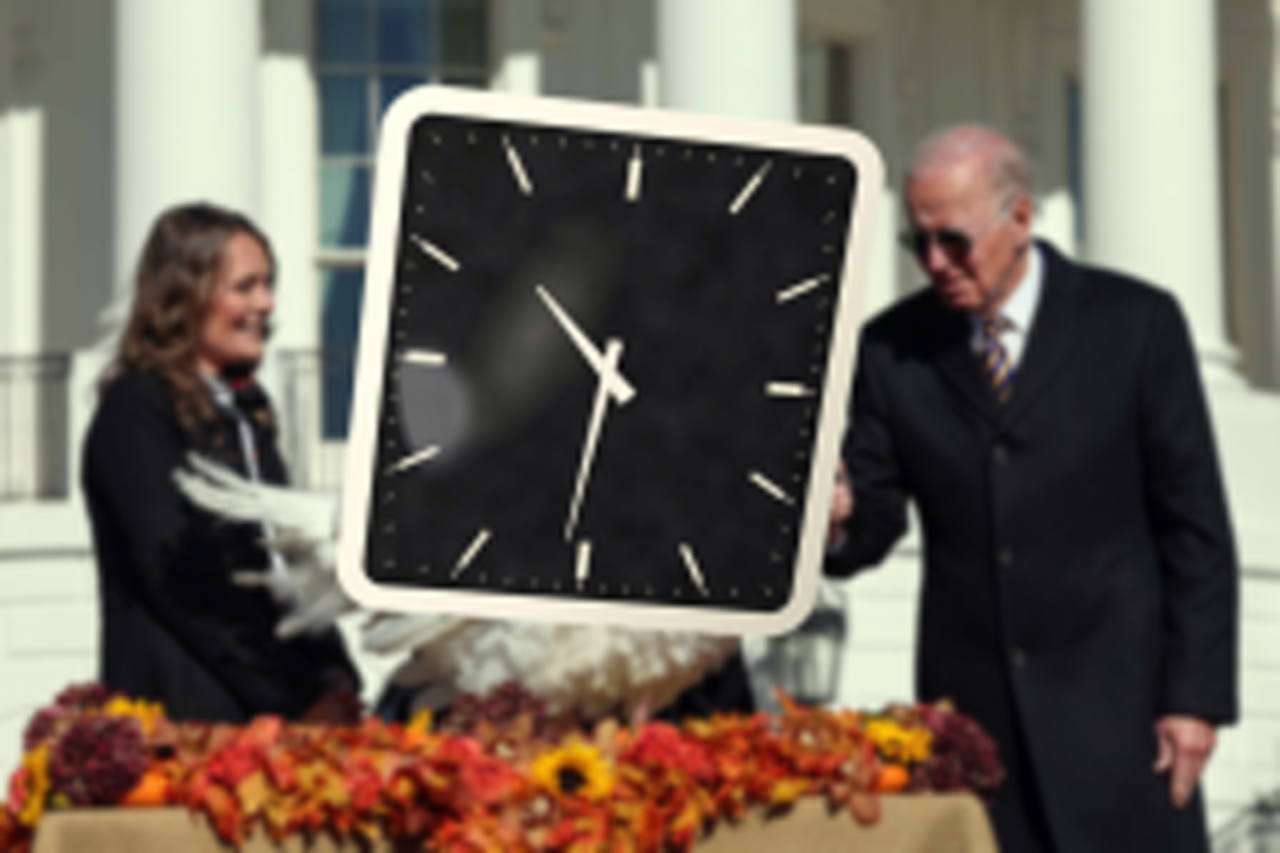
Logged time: 10,31
